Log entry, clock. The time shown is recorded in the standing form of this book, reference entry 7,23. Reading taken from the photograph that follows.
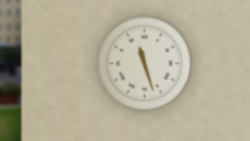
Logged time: 11,27
